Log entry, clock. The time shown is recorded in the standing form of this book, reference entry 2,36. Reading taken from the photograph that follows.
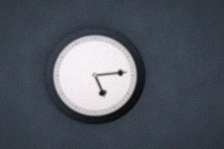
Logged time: 5,14
